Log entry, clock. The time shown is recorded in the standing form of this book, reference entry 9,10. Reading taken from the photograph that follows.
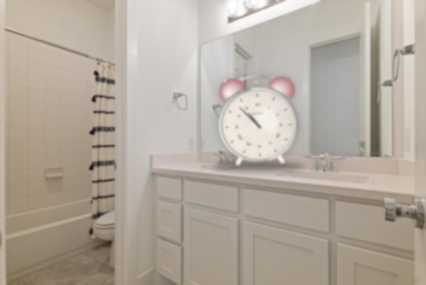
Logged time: 10,53
